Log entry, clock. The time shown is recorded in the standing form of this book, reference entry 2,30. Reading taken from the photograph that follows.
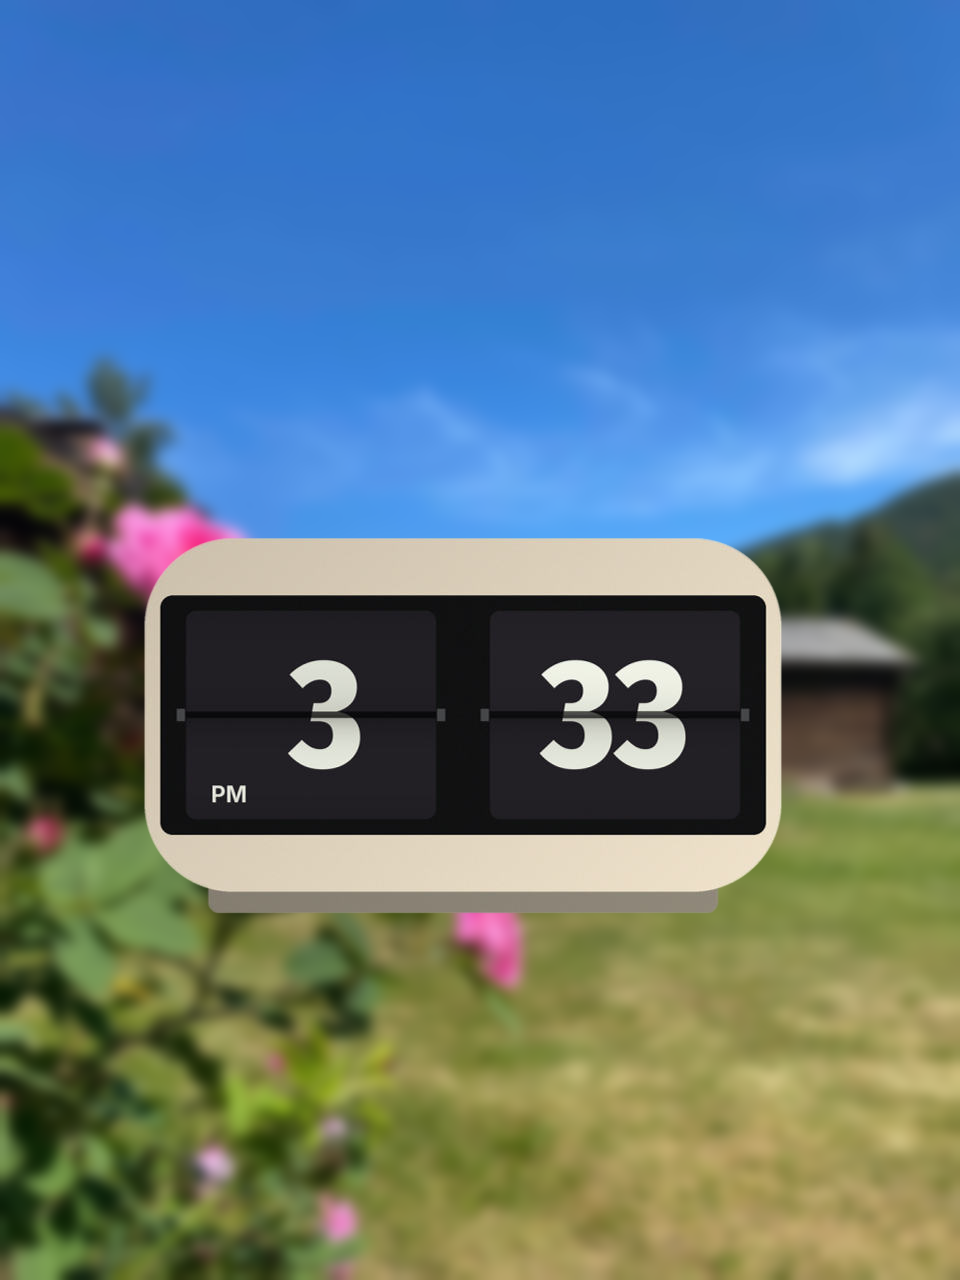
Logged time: 3,33
